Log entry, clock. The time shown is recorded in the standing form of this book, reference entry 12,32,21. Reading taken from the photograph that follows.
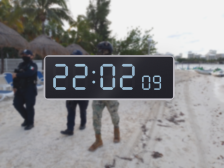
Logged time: 22,02,09
